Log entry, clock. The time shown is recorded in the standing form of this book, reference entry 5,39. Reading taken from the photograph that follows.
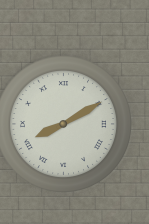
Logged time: 8,10
